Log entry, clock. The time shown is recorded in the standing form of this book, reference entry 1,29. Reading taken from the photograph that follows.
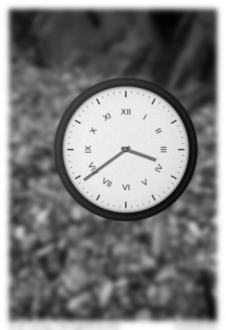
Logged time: 3,39
